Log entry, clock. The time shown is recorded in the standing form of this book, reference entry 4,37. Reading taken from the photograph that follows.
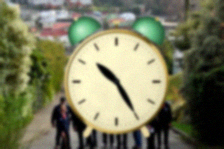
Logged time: 10,25
